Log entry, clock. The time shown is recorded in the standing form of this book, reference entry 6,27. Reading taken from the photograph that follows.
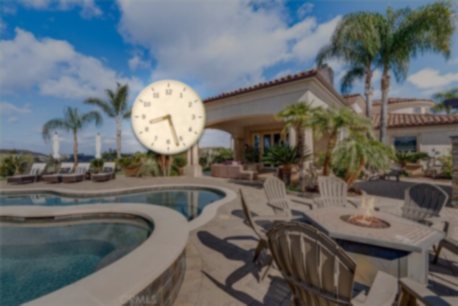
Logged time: 8,27
